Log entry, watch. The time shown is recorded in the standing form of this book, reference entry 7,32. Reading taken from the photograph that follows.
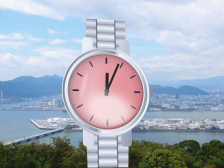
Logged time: 12,04
